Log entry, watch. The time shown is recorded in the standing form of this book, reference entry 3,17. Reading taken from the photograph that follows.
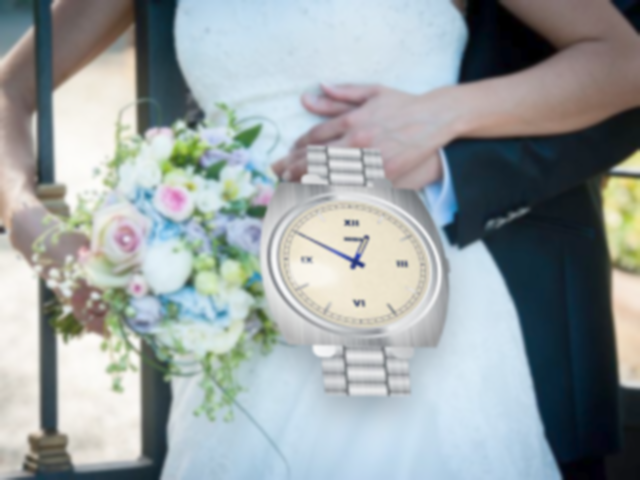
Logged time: 12,50
